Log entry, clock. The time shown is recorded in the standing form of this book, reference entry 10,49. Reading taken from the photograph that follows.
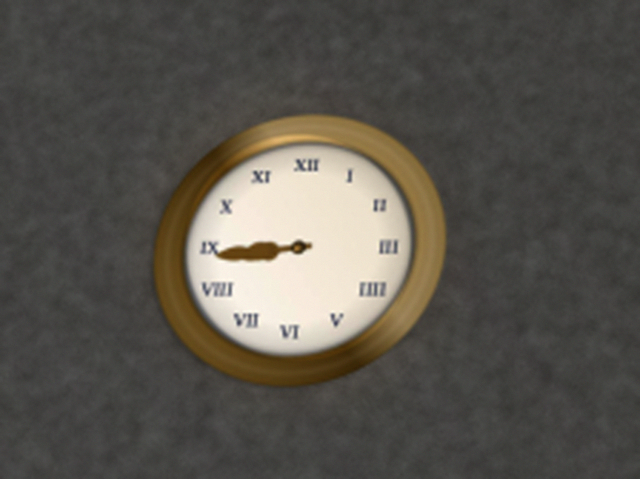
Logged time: 8,44
